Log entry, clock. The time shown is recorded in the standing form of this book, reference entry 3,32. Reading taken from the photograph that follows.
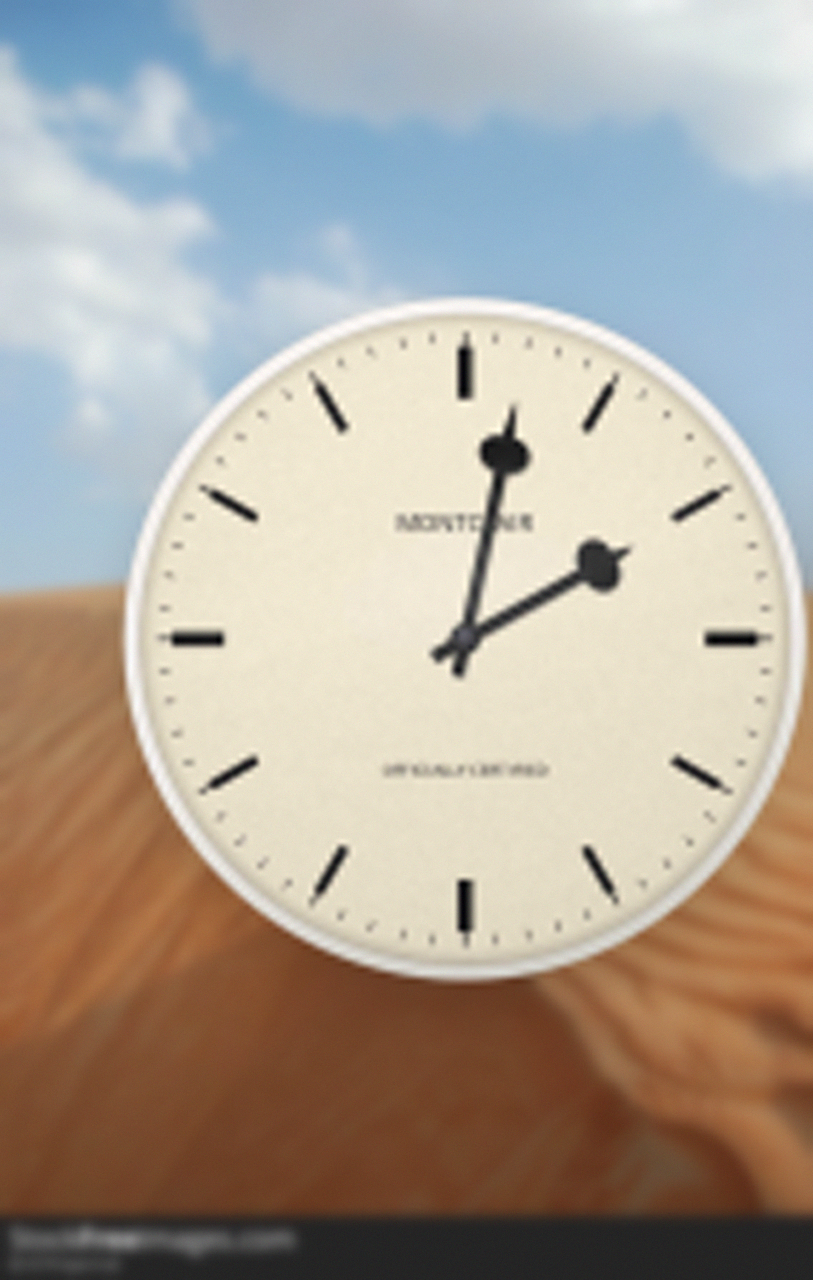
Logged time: 2,02
